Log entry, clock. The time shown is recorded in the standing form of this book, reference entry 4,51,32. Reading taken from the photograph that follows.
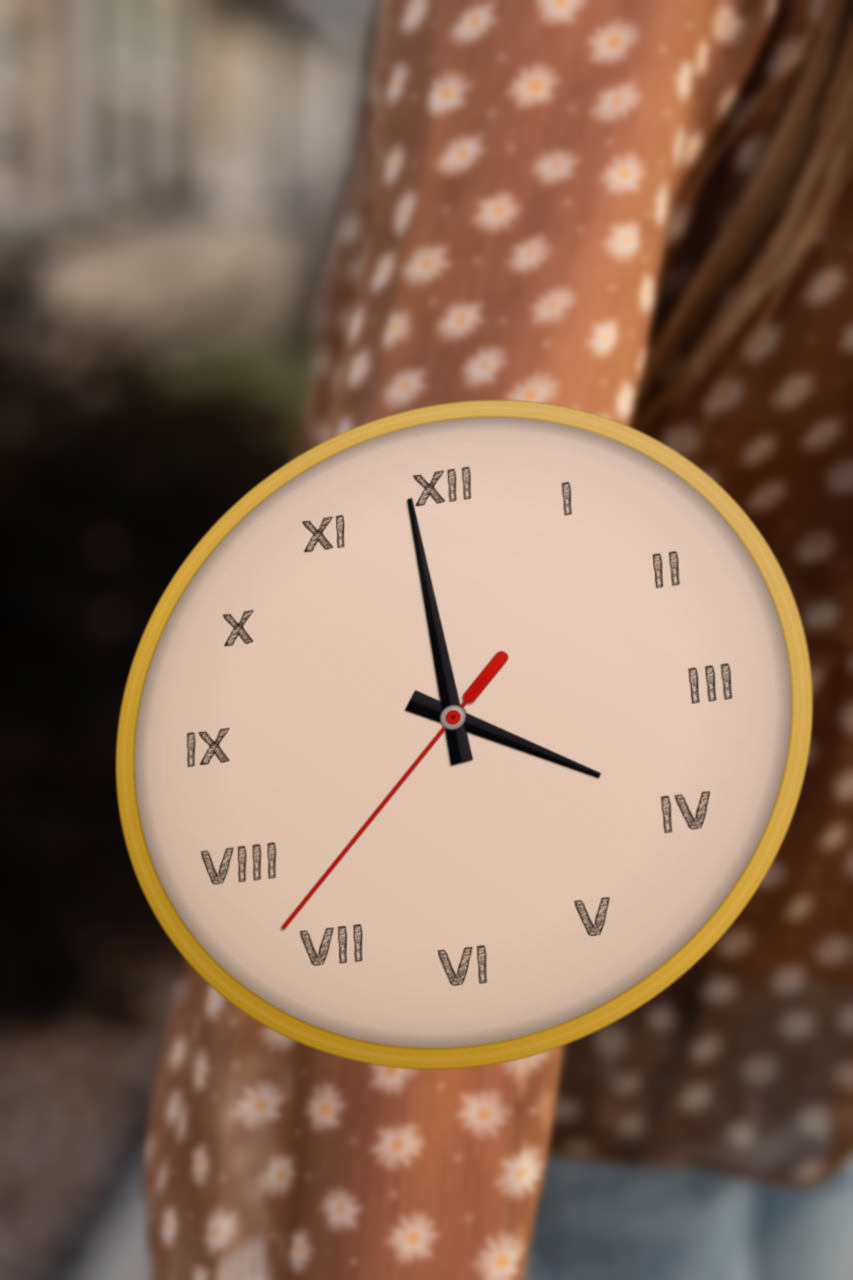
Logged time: 3,58,37
